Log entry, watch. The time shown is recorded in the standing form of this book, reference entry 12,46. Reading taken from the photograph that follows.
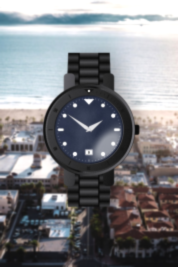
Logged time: 1,51
